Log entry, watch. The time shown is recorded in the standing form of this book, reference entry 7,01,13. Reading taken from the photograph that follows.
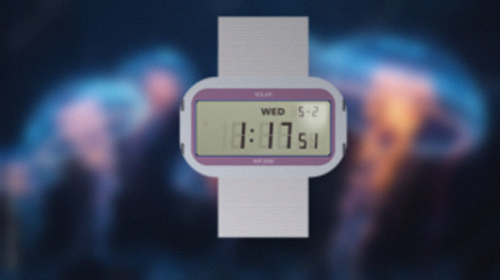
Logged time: 1,17,51
